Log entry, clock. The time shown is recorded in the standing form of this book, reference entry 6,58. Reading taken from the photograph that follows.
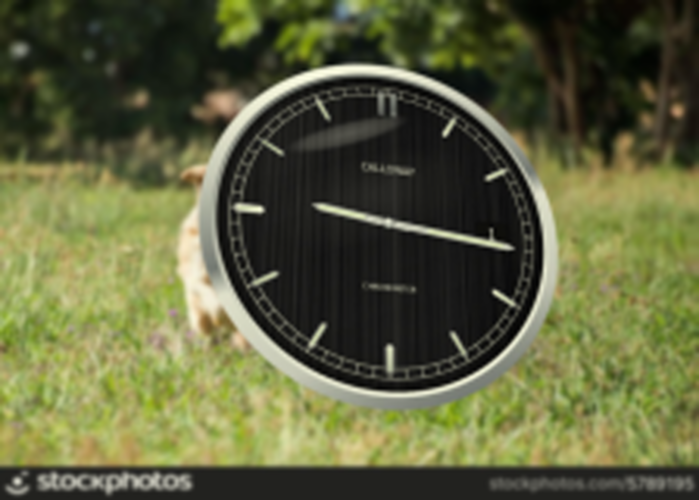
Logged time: 9,16
